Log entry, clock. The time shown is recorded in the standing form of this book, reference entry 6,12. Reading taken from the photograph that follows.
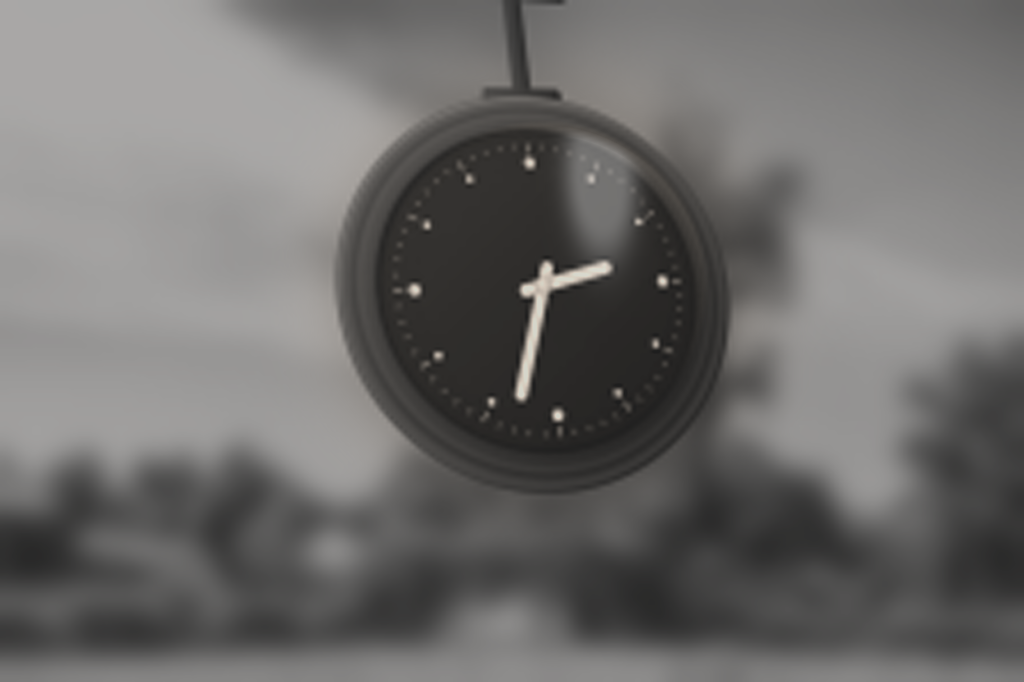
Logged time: 2,33
